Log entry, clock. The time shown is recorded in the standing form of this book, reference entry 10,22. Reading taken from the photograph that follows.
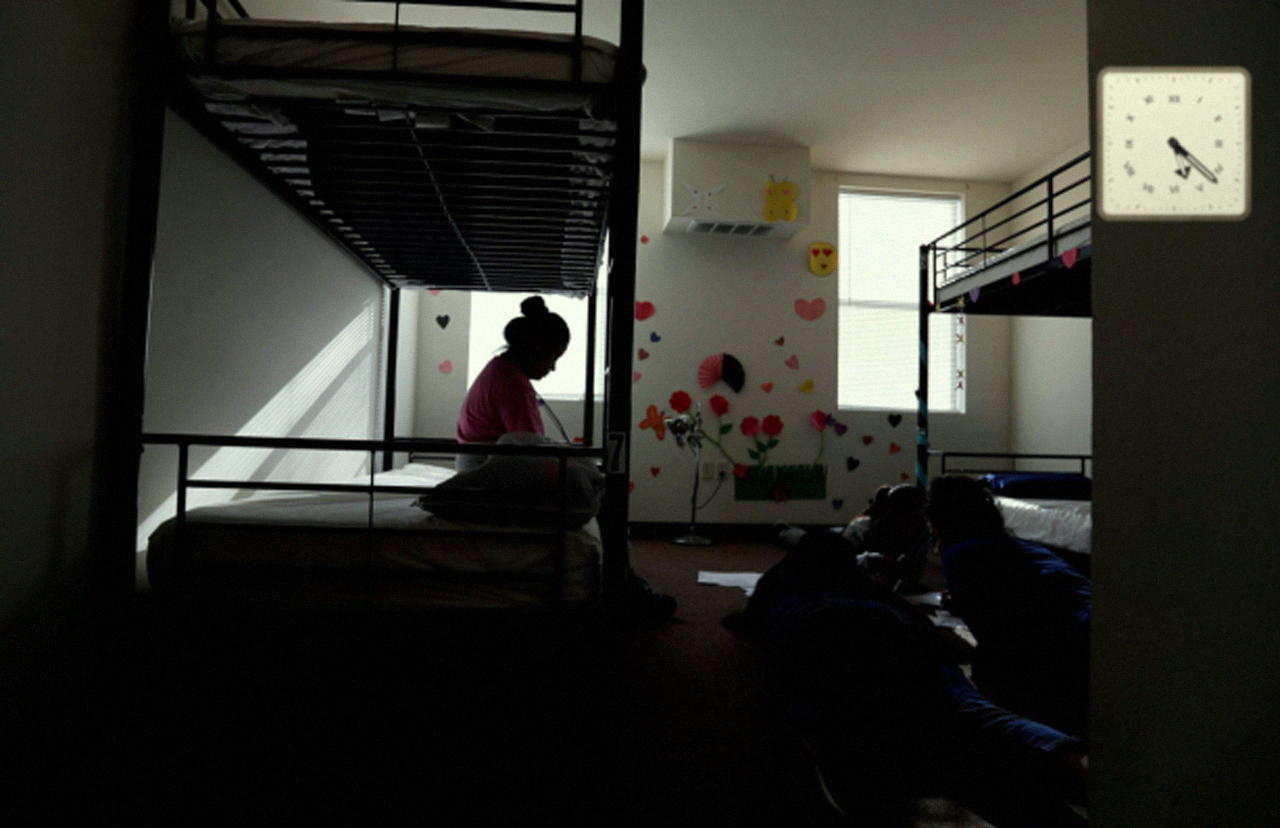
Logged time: 5,22
